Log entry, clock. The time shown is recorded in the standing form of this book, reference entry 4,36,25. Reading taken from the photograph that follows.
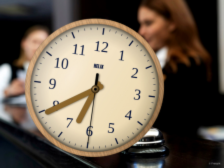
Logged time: 6,39,30
